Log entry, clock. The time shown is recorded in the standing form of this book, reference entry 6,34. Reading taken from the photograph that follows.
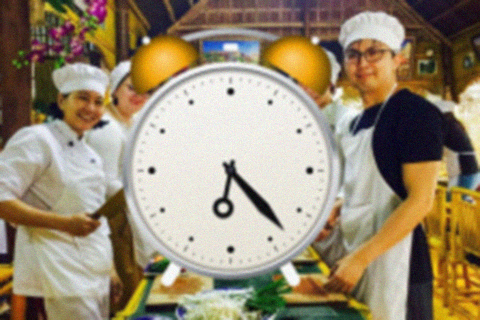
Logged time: 6,23
